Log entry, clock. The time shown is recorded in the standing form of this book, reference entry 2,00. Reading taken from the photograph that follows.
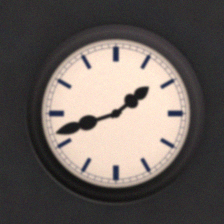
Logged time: 1,42
